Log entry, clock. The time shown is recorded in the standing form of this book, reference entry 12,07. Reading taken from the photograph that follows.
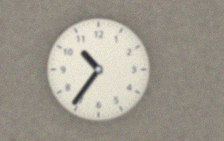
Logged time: 10,36
